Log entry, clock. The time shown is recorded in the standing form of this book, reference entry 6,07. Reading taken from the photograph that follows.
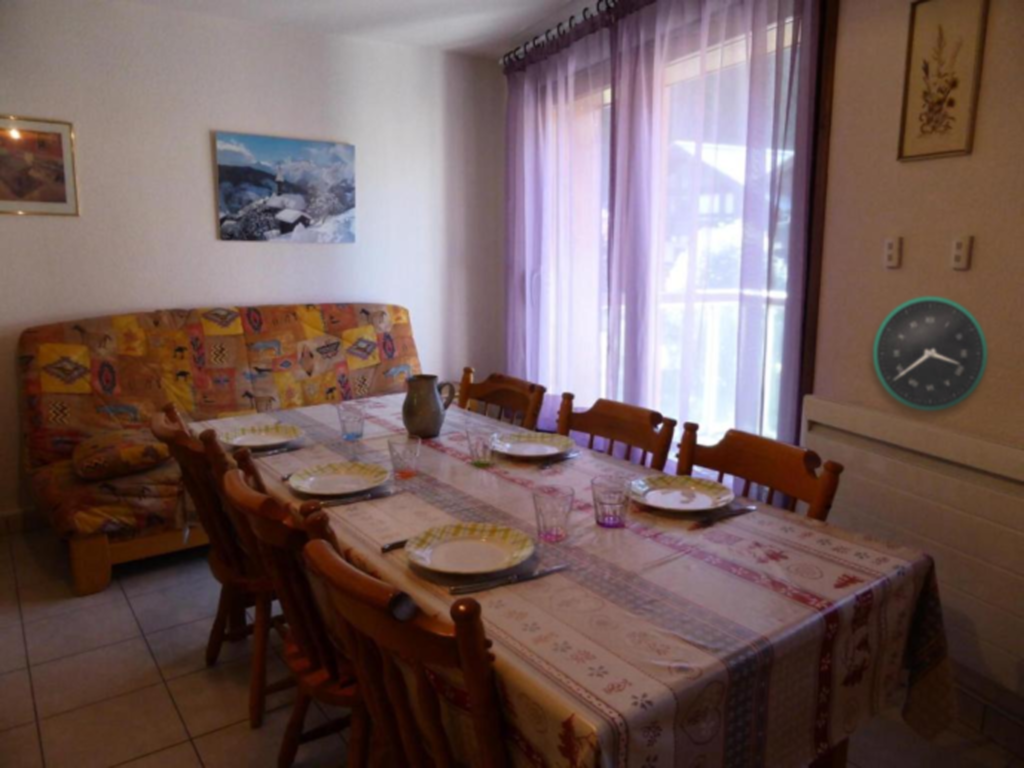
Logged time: 3,39
